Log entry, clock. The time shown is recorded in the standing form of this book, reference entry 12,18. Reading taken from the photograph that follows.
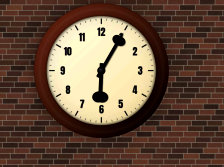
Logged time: 6,05
